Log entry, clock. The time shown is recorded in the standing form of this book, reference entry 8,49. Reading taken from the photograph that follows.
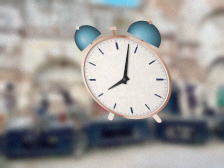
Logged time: 8,03
